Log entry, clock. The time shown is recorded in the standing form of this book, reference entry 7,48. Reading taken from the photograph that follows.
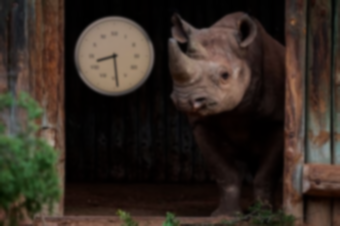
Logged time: 8,29
